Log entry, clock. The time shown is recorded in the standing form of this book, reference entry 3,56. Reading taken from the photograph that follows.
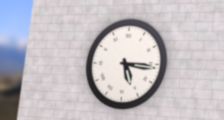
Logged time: 5,16
